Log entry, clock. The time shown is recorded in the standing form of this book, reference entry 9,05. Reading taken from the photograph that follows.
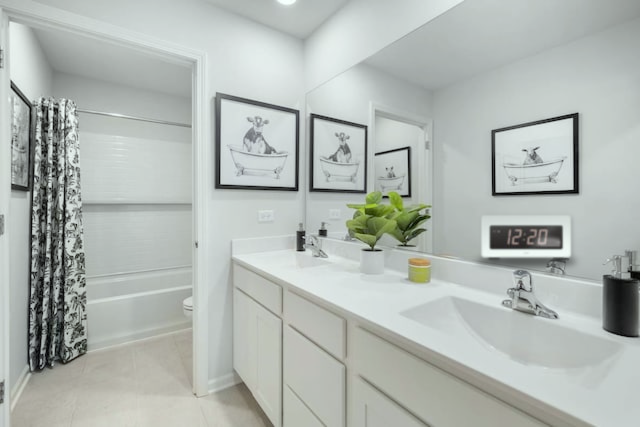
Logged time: 12,20
